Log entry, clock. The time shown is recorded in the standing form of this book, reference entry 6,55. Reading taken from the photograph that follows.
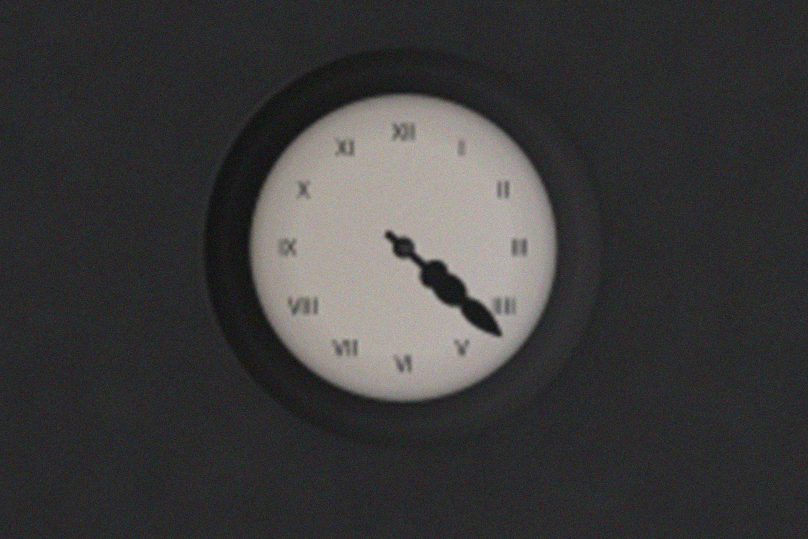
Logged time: 4,22
